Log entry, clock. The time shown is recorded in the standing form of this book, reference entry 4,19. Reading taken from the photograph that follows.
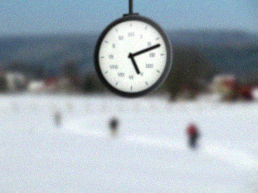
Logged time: 5,12
